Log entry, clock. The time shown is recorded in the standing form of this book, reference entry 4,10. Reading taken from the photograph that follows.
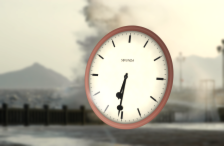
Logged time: 6,31
